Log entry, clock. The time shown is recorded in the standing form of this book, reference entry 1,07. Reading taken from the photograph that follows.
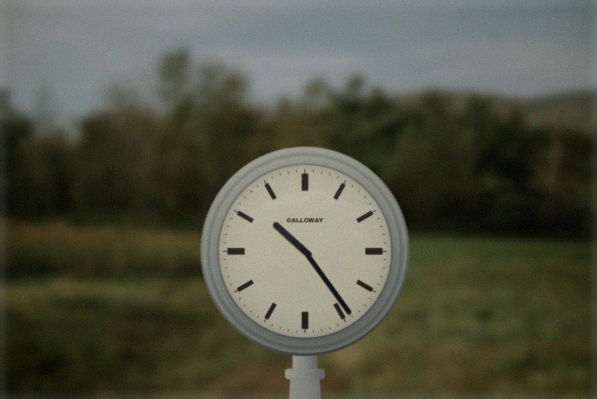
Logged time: 10,24
